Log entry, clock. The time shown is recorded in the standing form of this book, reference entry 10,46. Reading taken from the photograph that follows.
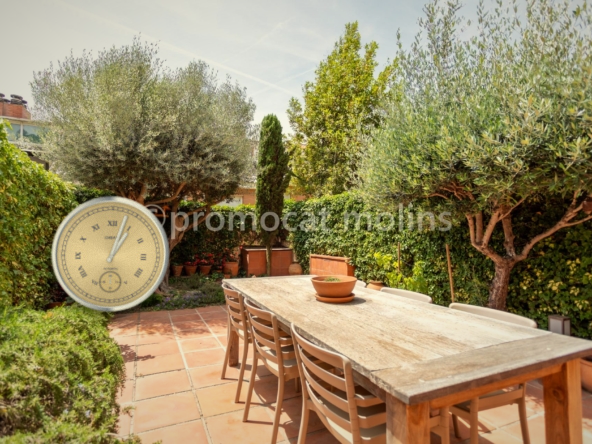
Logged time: 1,03
